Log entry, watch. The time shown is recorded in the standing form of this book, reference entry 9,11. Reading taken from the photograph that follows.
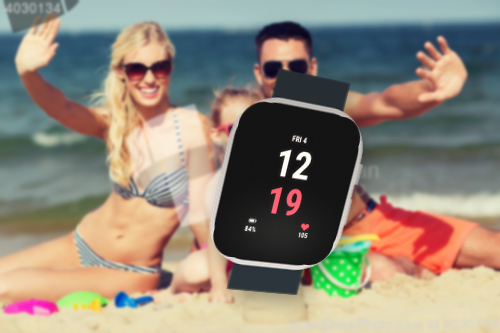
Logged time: 12,19
